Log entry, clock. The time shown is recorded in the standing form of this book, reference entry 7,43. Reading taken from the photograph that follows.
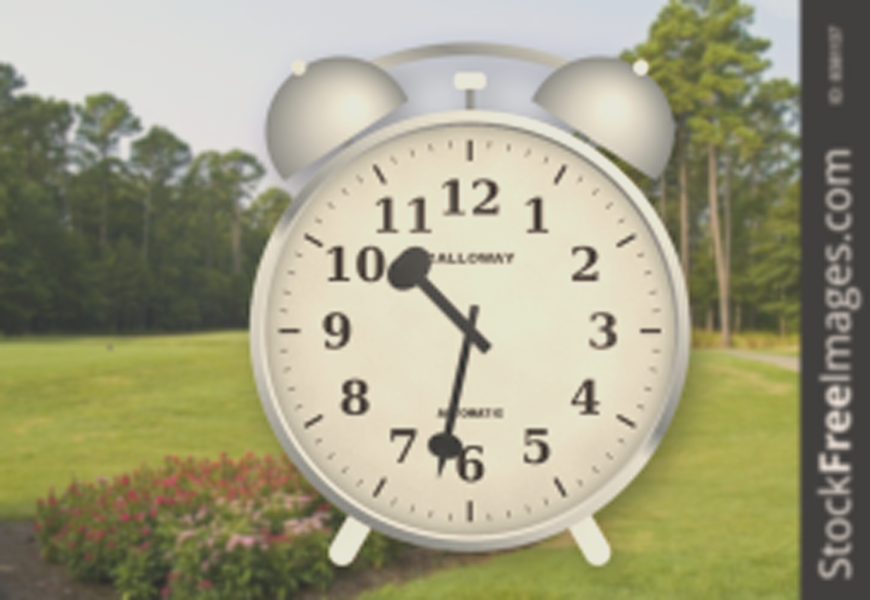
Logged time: 10,32
